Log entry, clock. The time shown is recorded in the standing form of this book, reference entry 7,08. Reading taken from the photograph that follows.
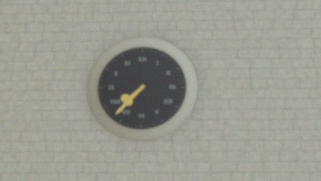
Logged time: 7,37
